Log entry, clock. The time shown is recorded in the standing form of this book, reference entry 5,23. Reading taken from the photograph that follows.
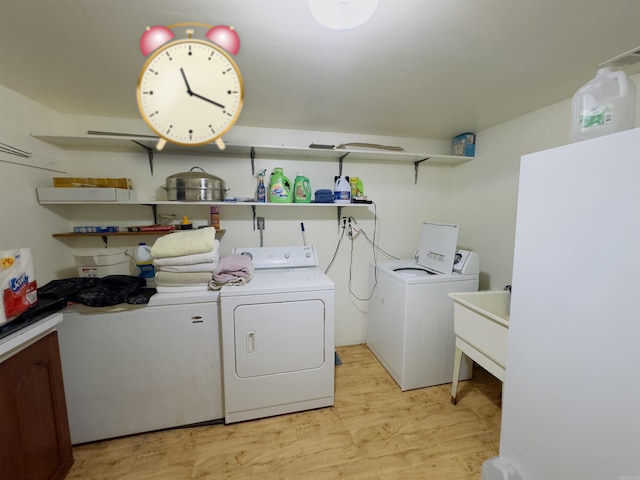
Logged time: 11,19
